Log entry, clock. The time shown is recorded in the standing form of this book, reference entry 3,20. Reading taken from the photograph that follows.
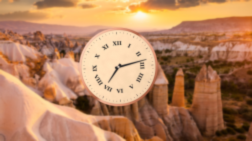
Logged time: 7,13
